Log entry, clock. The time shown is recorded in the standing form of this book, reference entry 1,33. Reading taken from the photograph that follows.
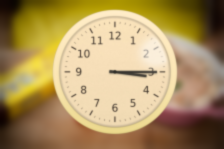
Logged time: 3,15
